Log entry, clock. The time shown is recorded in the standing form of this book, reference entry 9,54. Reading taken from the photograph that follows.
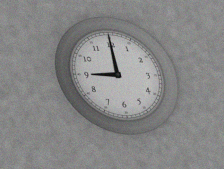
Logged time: 9,00
